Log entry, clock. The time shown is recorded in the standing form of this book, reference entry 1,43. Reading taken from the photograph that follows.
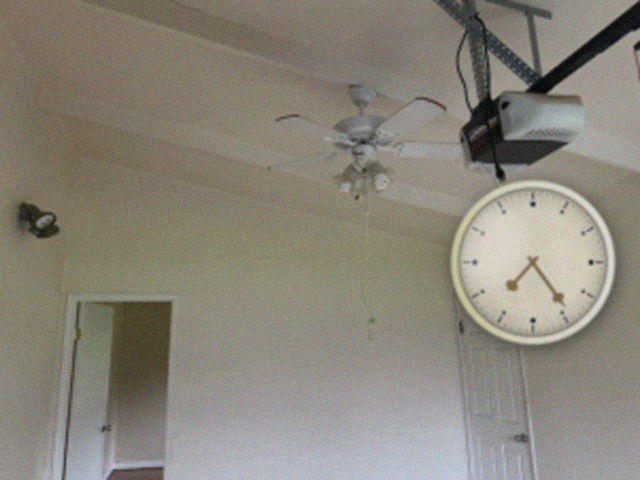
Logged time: 7,24
